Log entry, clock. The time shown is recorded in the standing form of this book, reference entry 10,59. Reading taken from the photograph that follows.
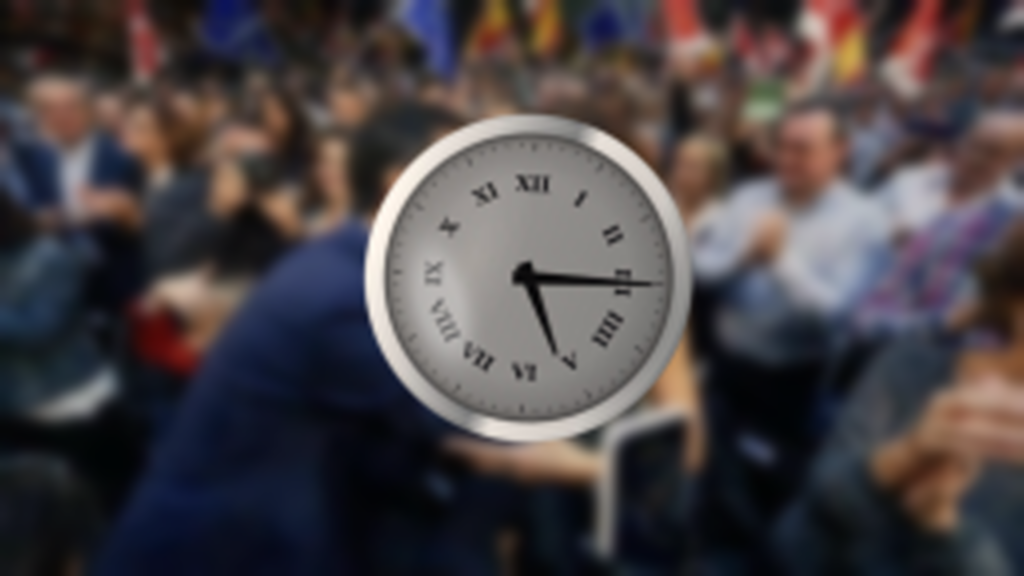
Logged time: 5,15
